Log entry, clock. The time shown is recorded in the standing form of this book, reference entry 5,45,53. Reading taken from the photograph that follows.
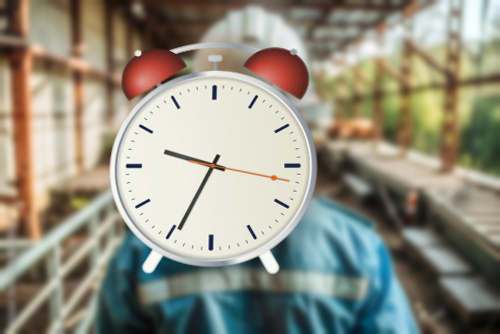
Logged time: 9,34,17
